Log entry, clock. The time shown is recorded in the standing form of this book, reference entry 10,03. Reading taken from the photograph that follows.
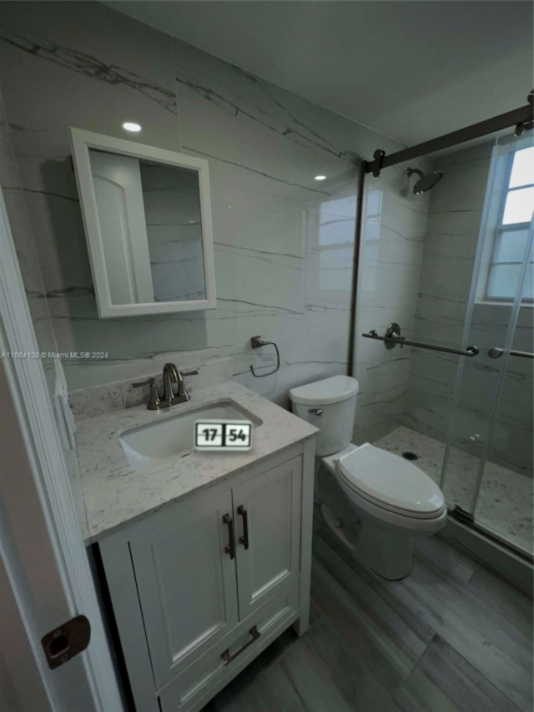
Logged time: 17,54
